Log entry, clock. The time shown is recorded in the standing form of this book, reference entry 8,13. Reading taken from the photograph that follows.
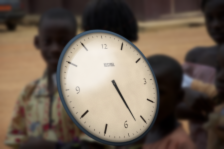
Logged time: 5,27
